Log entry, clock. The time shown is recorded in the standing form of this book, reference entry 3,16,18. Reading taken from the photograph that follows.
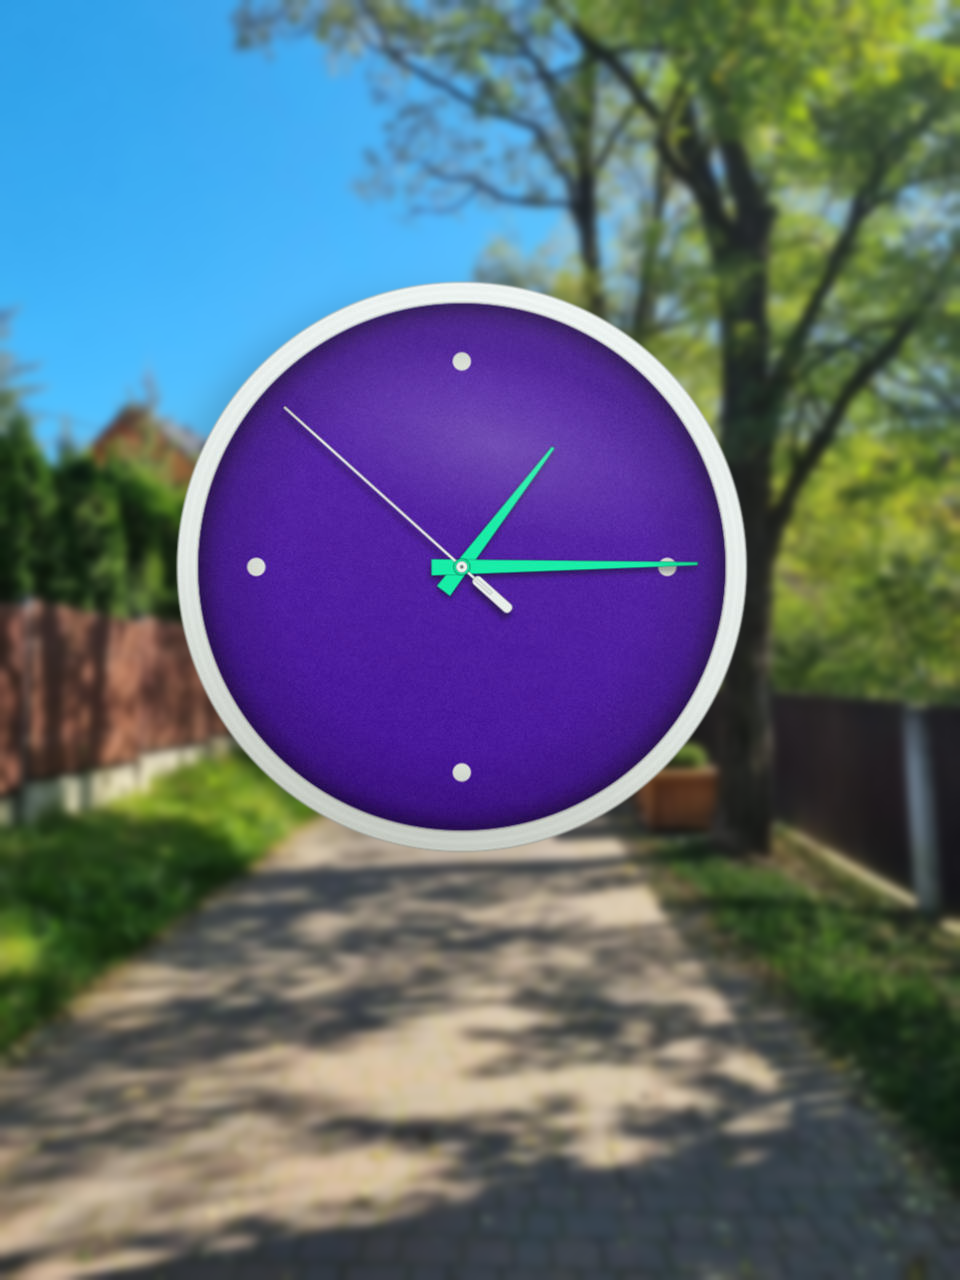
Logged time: 1,14,52
